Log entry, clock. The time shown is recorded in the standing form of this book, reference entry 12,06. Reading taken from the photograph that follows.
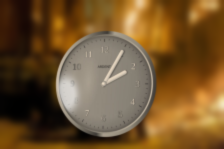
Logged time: 2,05
